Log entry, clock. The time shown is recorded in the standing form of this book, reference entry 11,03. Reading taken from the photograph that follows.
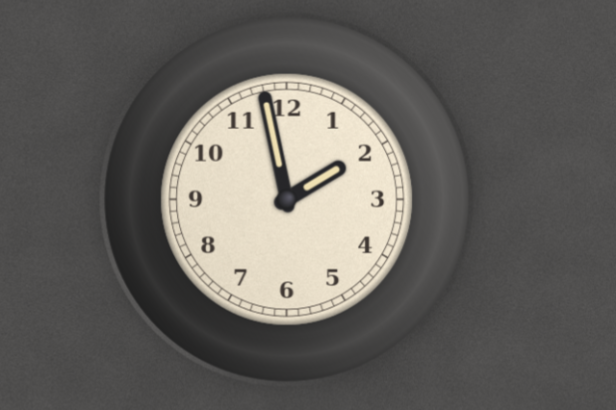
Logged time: 1,58
